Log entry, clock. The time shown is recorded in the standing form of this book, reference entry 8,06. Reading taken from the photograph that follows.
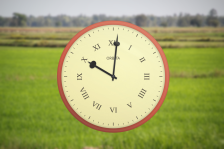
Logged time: 10,01
